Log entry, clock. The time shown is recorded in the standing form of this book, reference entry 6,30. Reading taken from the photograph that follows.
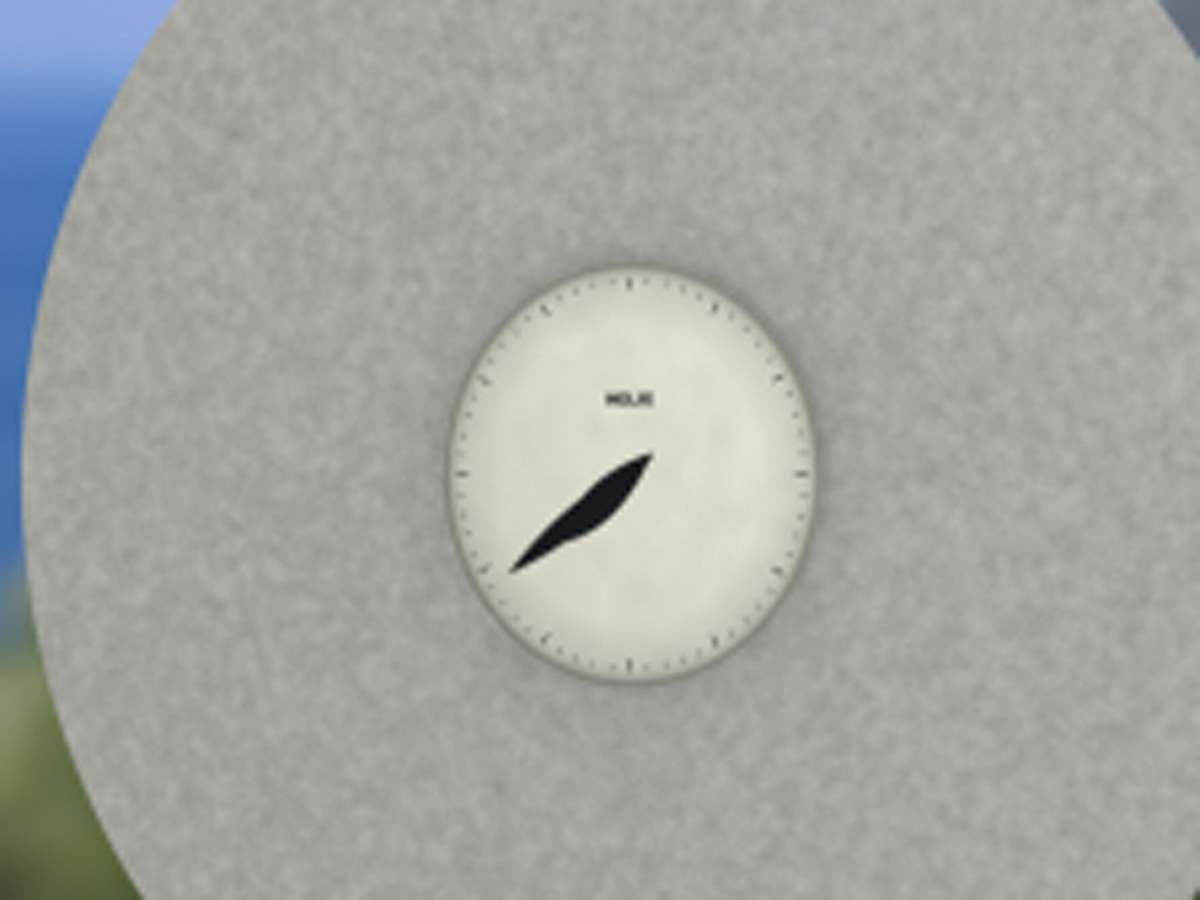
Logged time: 7,39
